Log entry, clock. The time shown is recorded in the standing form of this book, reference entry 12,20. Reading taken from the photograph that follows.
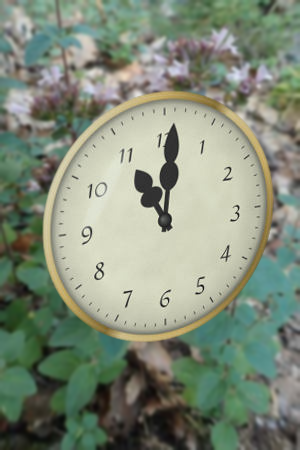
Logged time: 11,01
